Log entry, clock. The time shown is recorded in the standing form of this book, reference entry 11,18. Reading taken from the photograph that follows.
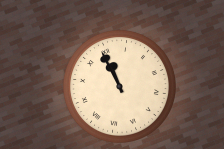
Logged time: 11,59
